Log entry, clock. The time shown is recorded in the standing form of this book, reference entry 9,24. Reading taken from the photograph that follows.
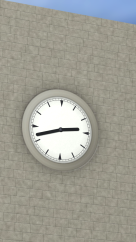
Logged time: 2,42
